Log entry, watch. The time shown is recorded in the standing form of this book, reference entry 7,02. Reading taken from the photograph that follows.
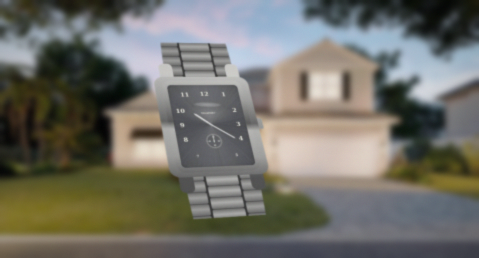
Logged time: 10,21
